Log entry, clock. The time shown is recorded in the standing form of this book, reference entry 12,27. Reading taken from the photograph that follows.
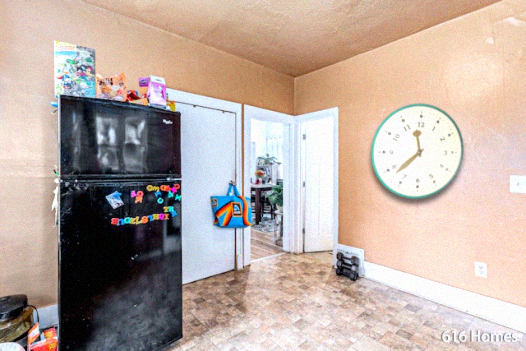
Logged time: 11,38
